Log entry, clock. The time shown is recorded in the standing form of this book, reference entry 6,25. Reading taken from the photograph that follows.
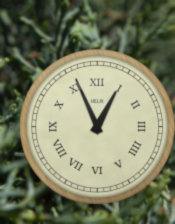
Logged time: 12,56
